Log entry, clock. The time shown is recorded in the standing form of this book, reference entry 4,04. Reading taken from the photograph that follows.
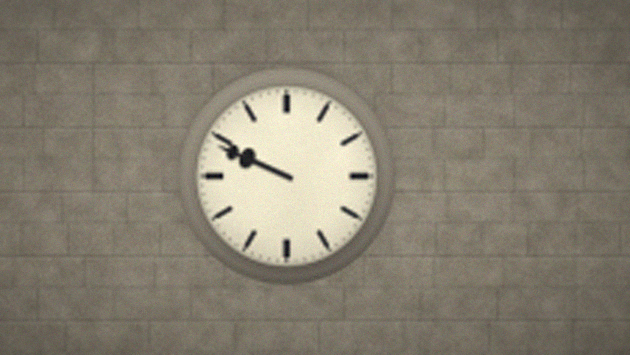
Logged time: 9,49
